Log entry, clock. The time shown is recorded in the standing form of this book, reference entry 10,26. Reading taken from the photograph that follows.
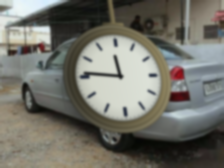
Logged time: 11,46
